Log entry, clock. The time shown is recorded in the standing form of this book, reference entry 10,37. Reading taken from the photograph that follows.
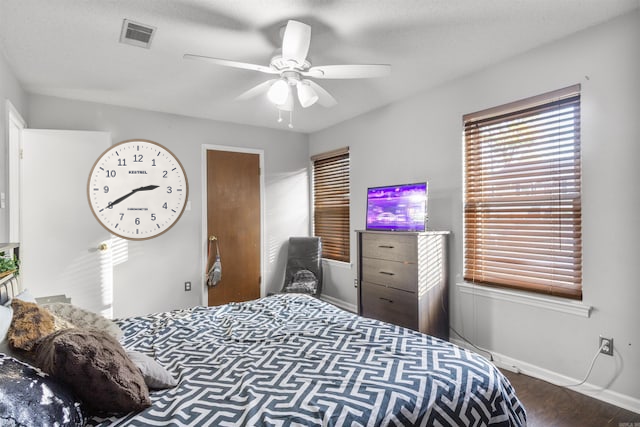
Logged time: 2,40
